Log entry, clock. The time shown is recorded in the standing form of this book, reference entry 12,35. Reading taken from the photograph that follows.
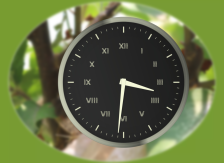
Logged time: 3,31
